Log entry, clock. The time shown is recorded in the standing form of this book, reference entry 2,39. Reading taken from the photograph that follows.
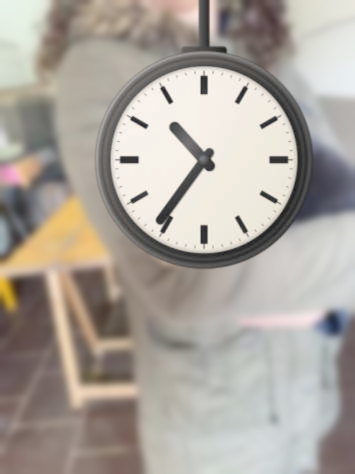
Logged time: 10,36
